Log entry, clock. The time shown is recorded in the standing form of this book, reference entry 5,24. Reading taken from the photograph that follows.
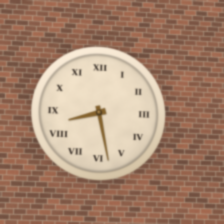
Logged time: 8,28
